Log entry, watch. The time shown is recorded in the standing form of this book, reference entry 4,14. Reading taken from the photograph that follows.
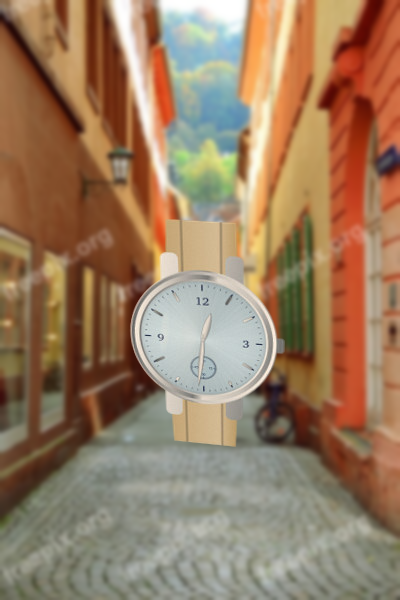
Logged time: 12,31
